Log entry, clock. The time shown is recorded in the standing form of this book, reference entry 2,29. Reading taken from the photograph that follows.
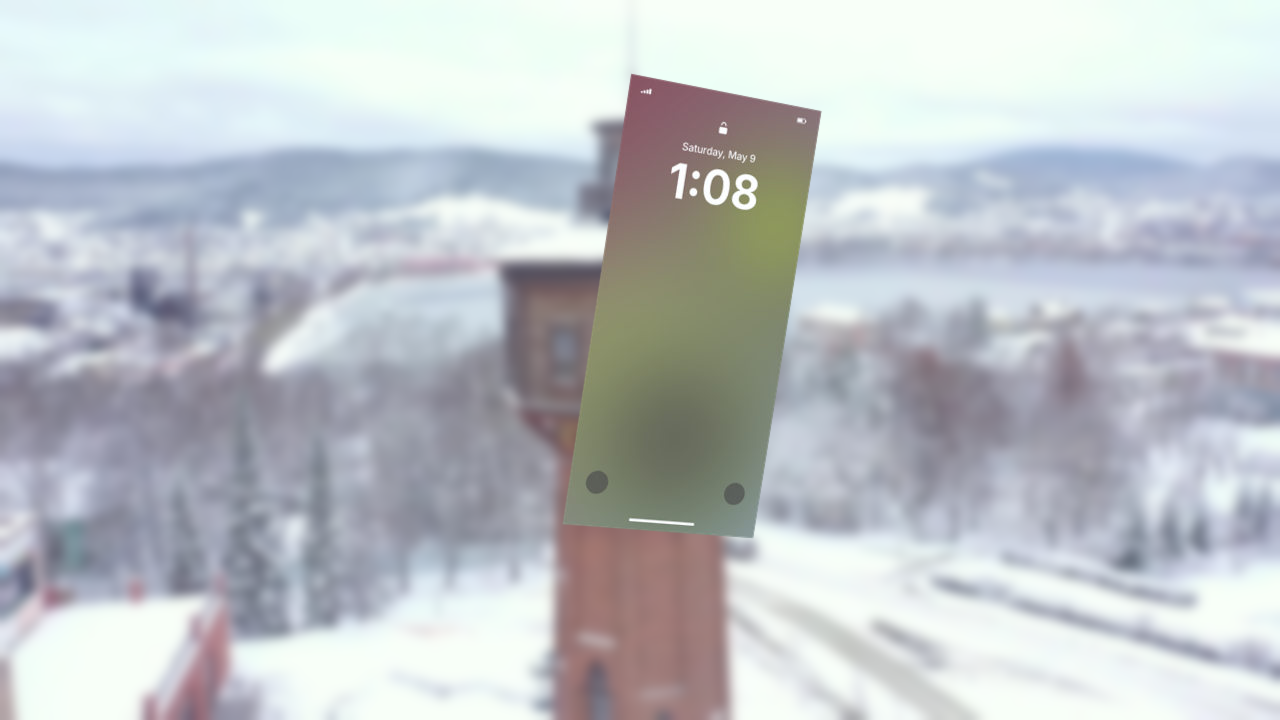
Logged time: 1,08
